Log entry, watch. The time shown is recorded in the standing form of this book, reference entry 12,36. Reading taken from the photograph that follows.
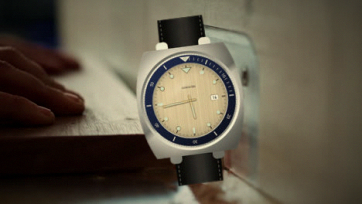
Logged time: 5,44
